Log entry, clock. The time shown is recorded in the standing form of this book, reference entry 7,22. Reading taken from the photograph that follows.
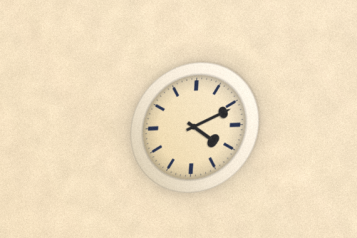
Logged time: 4,11
